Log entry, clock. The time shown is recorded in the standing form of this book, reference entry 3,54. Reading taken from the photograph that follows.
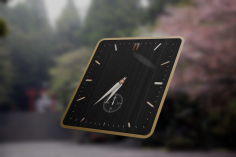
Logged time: 6,36
